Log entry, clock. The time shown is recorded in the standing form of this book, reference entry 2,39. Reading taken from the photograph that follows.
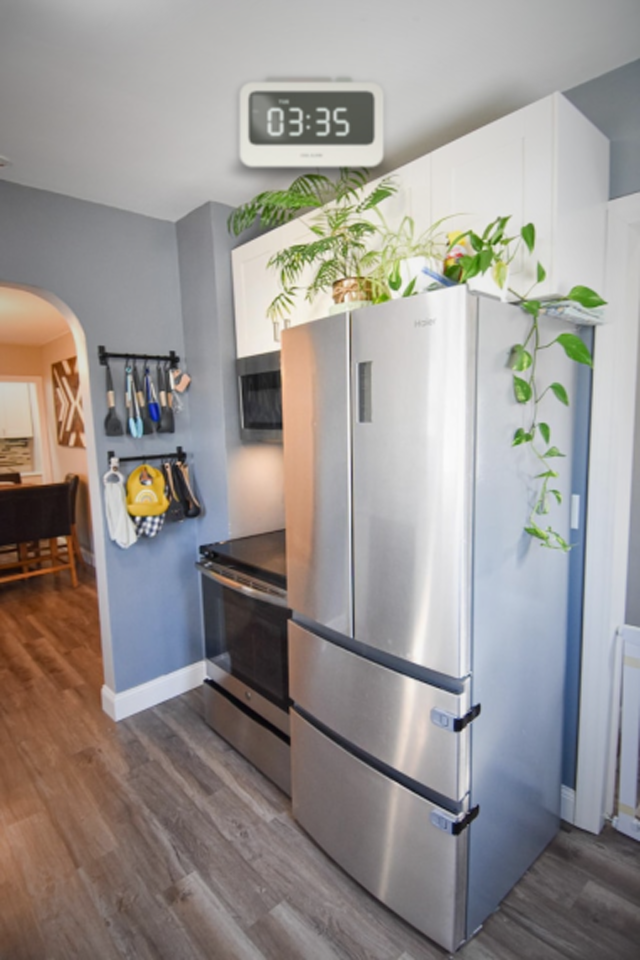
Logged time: 3,35
